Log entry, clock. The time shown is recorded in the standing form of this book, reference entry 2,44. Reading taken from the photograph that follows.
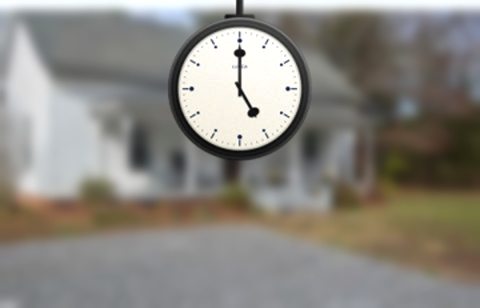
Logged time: 5,00
